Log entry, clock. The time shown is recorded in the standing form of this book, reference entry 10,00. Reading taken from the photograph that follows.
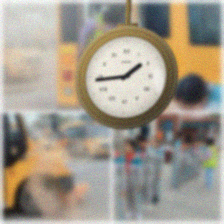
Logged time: 1,44
